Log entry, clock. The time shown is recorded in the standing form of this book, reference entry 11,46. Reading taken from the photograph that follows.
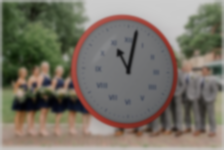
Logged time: 11,02
